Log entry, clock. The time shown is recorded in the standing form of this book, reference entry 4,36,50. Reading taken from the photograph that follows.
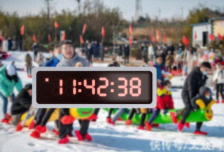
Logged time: 11,42,38
